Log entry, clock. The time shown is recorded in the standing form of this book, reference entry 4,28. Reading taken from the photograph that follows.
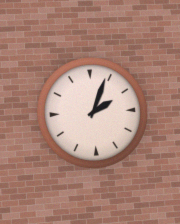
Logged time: 2,04
